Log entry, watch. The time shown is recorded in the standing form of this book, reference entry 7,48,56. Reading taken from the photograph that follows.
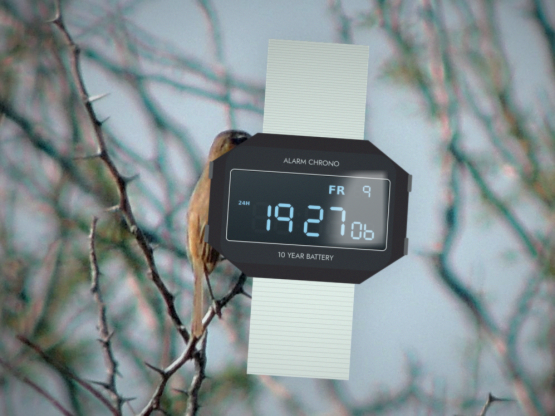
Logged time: 19,27,06
